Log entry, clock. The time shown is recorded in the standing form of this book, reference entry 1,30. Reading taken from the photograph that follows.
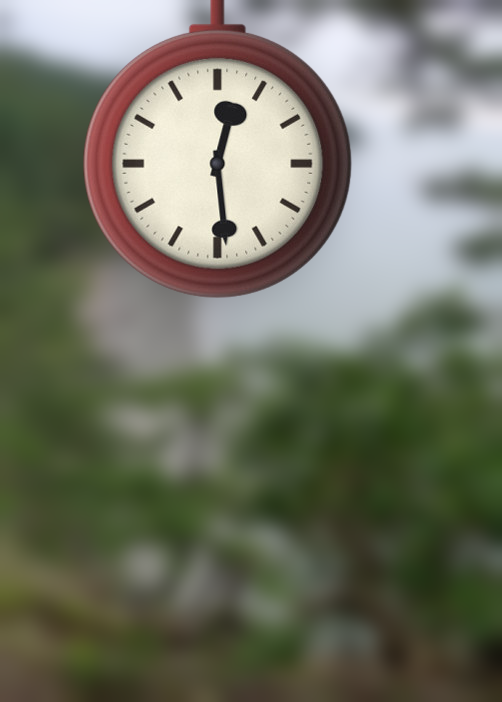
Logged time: 12,29
